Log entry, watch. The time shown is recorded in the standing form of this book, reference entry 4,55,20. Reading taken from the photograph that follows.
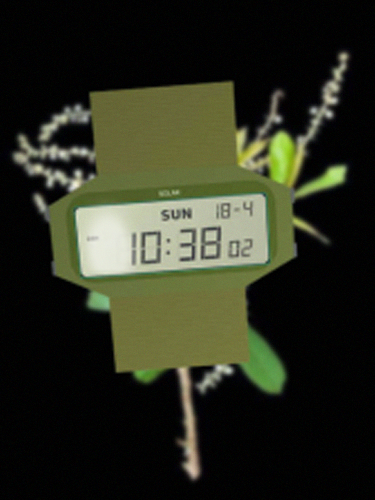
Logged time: 10,38,02
